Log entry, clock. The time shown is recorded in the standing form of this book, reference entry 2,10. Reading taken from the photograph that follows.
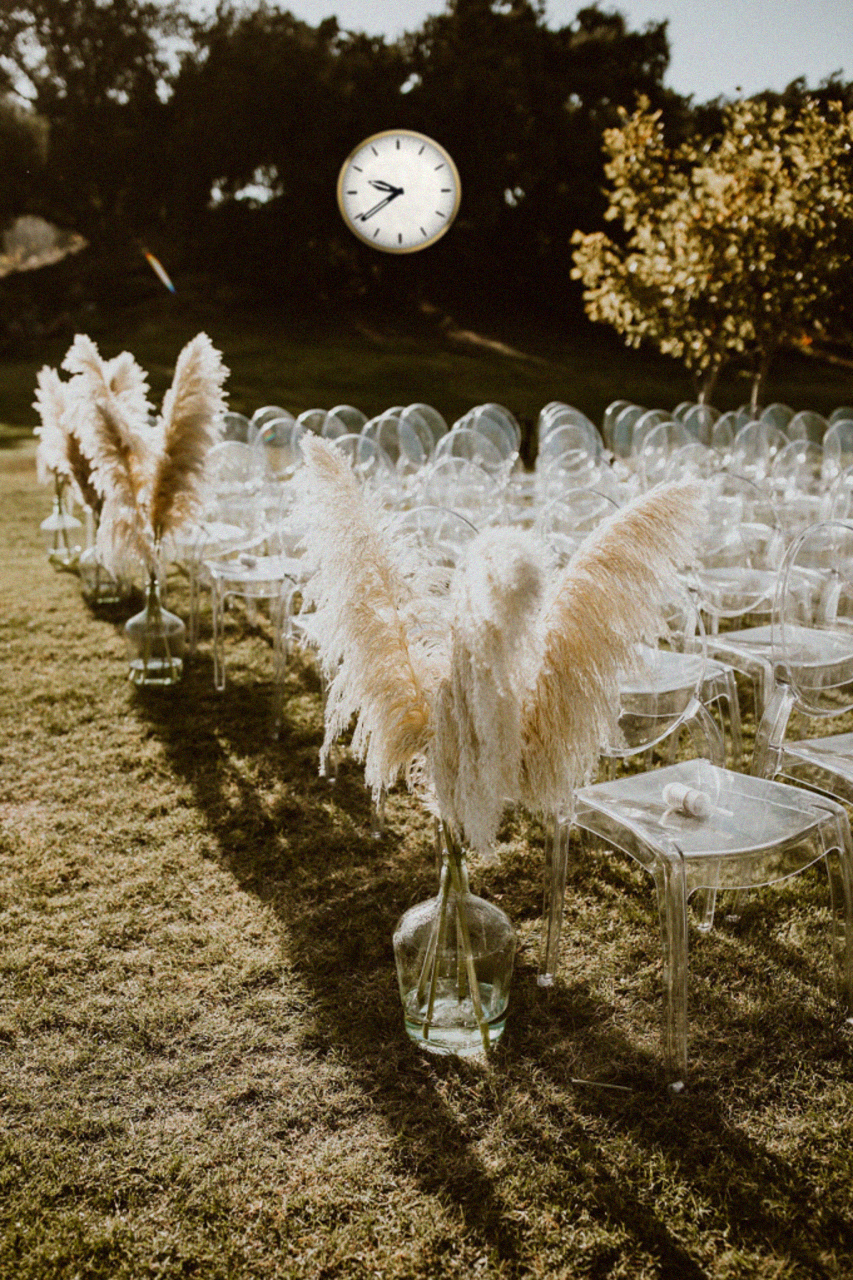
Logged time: 9,39
